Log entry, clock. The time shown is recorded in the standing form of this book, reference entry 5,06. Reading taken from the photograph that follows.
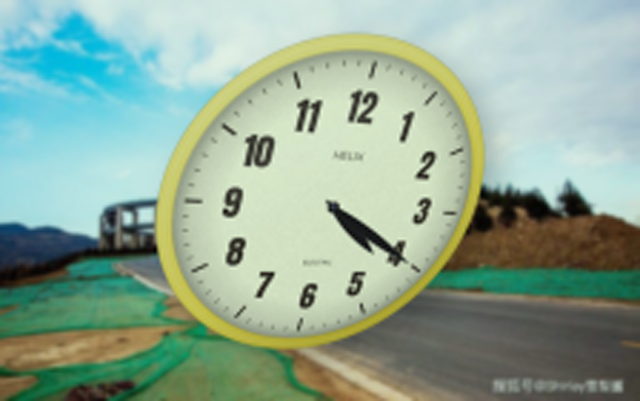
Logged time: 4,20
